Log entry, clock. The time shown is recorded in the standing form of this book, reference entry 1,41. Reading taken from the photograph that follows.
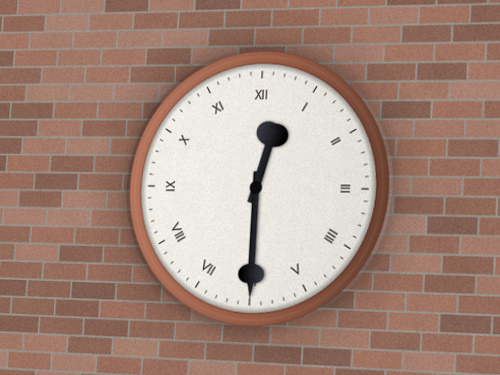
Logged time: 12,30
